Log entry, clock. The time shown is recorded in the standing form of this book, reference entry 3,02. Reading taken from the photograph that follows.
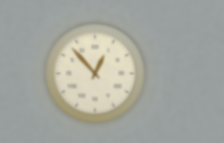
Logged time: 12,53
